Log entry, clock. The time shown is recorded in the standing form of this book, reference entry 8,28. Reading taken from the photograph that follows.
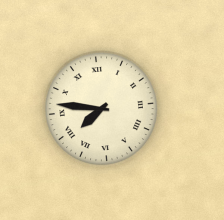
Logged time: 7,47
